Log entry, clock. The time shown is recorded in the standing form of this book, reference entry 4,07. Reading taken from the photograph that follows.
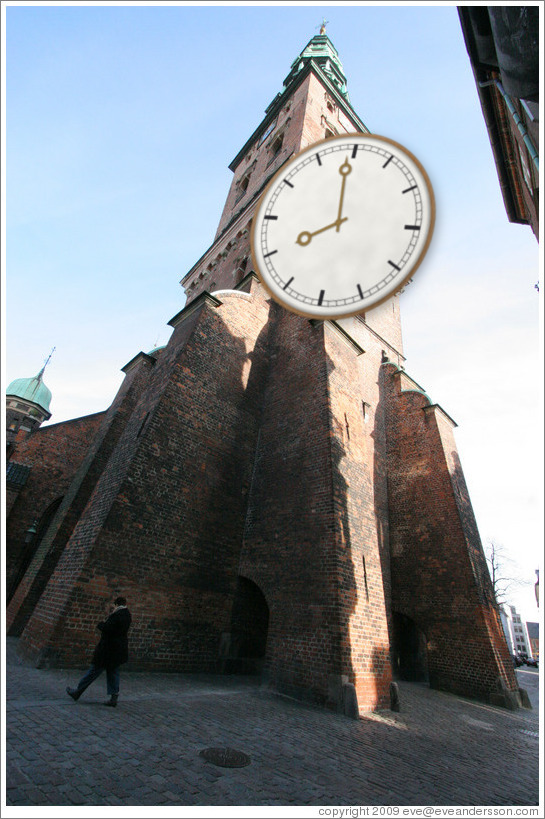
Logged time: 7,59
